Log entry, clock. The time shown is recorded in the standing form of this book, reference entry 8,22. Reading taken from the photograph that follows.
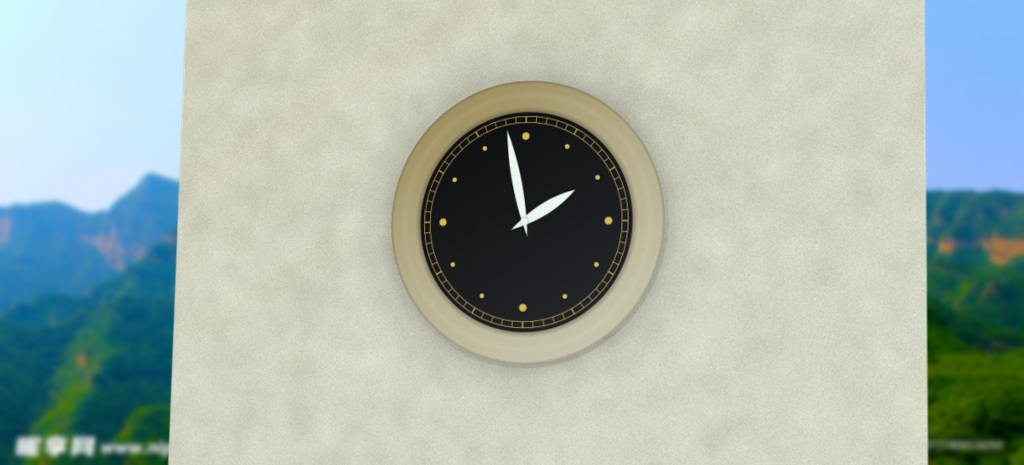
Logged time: 1,58
